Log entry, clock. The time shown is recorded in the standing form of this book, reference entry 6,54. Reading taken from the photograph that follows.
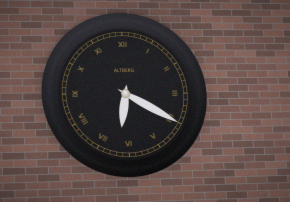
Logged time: 6,20
